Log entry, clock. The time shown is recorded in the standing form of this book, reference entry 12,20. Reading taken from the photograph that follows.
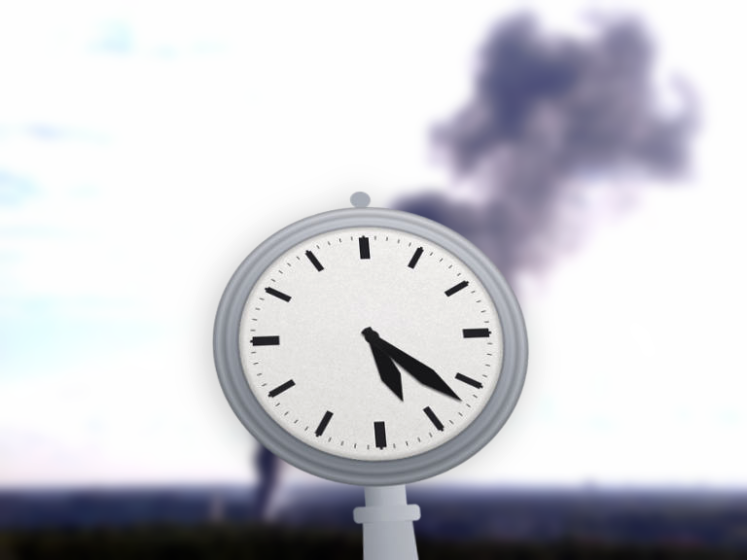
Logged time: 5,22
